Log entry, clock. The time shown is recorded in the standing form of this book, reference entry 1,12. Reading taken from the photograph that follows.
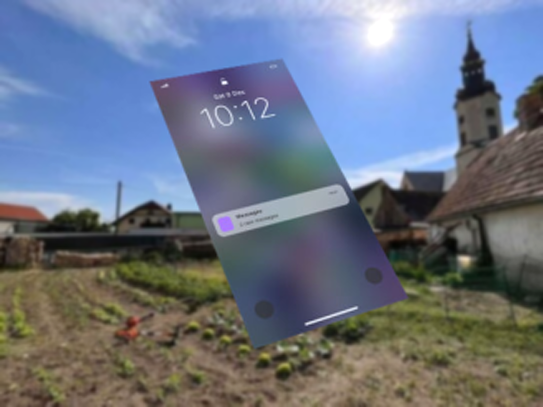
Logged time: 10,12
